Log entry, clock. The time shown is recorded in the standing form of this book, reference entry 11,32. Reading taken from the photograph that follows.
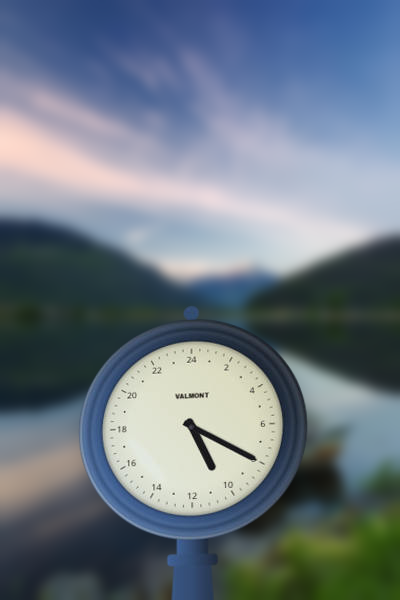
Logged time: 10,20
